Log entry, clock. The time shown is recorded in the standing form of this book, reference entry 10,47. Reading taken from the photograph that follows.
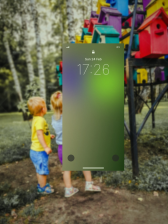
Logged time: 17,26
